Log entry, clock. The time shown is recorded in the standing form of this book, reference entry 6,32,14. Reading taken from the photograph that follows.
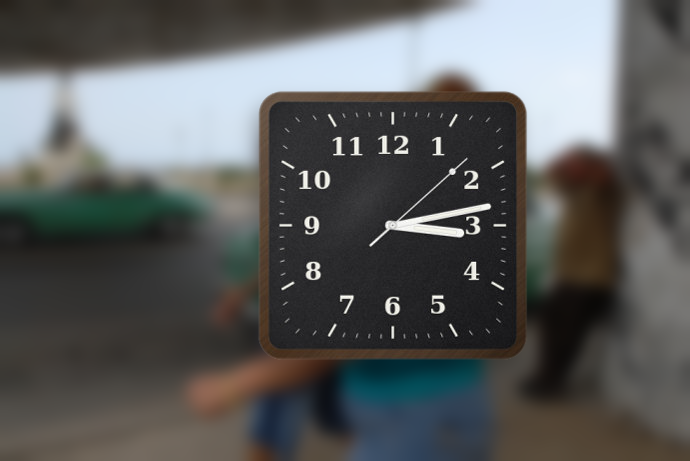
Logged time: 3,13,08
